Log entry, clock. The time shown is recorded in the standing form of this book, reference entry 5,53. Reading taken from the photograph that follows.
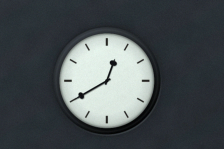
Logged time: 12,40
